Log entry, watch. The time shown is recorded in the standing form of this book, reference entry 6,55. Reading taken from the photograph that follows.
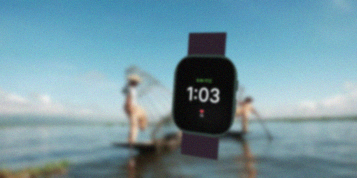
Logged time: 1,03
